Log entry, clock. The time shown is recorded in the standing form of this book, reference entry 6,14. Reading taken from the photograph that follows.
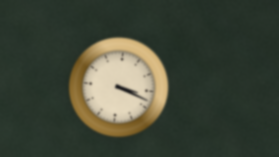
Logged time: 3,18
